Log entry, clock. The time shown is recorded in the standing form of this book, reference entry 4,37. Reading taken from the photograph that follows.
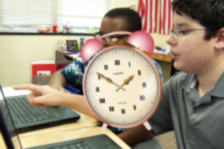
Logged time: 1,51
